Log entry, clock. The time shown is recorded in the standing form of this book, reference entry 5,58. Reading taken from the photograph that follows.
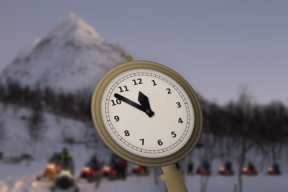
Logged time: 11,52
